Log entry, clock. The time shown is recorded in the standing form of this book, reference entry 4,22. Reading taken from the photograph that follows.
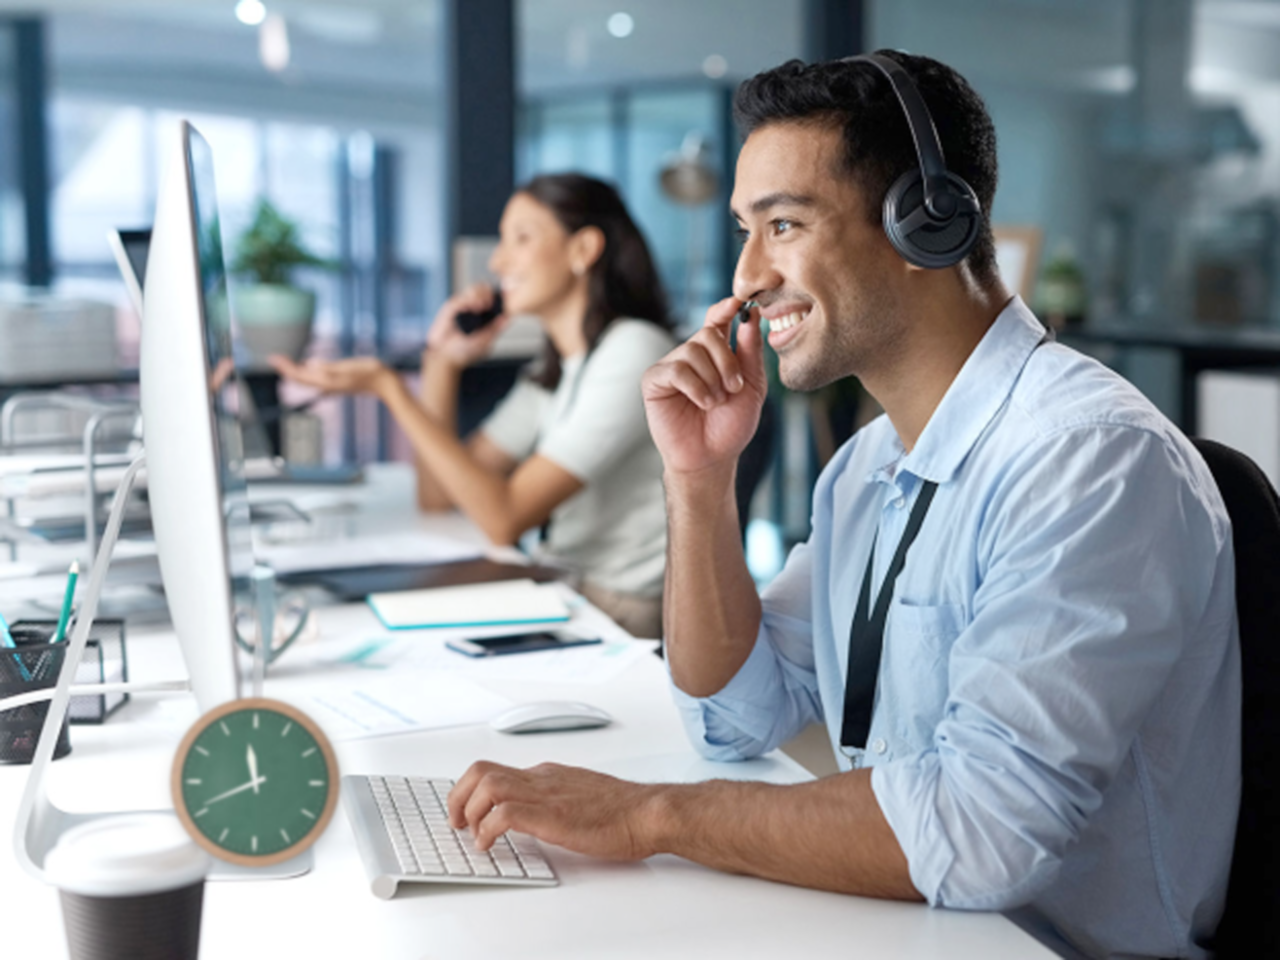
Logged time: 11,41
